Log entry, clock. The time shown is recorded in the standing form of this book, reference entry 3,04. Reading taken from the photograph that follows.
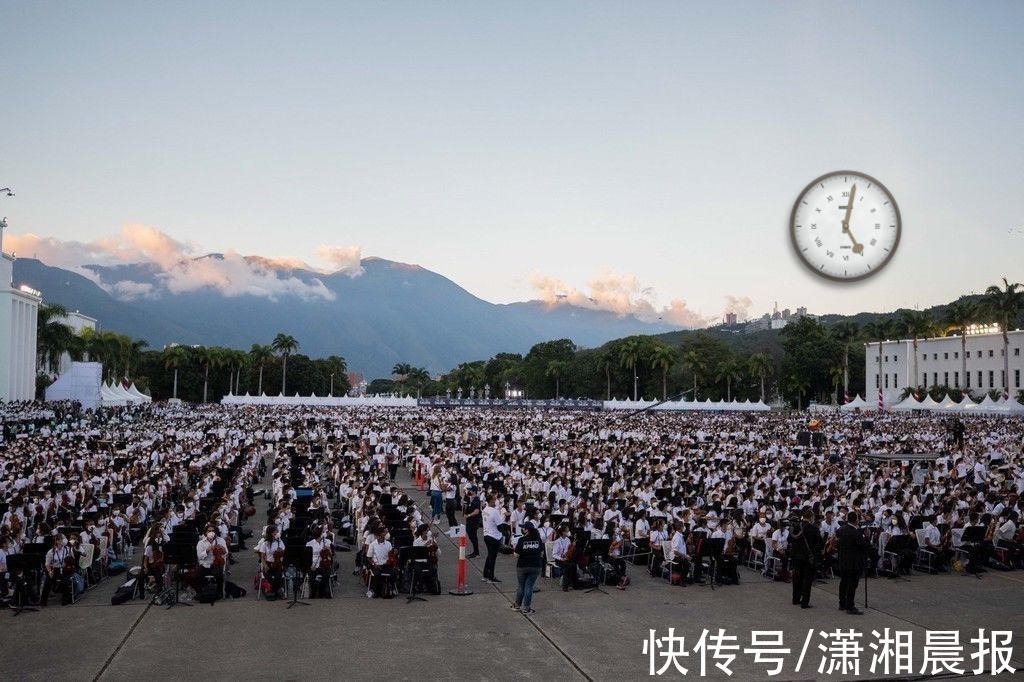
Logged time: 5,02
